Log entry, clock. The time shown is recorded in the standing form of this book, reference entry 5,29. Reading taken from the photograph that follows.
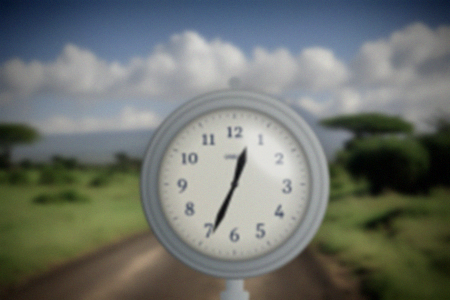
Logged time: 12,34
